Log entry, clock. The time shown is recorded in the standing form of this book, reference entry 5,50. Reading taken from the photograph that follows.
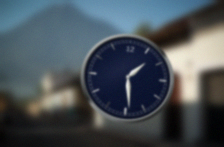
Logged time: 1,29
